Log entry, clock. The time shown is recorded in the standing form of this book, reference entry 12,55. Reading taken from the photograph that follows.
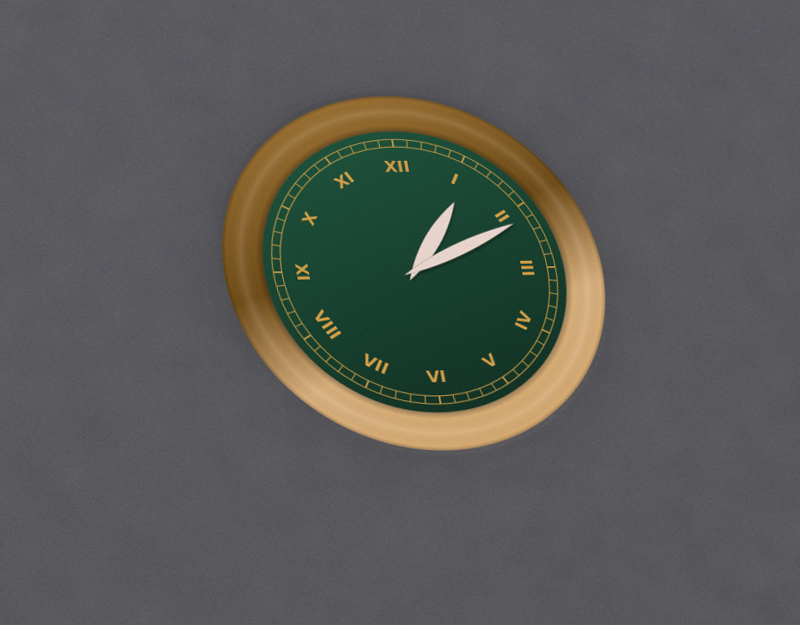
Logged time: 1,11
